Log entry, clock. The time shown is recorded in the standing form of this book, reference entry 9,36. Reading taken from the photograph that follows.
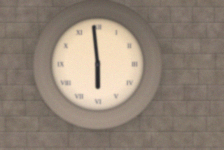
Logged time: 5,59
